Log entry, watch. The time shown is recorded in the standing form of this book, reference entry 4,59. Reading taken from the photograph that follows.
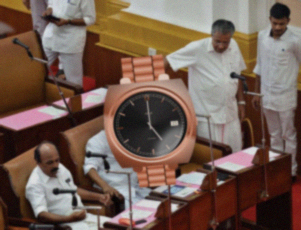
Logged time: 5,00
